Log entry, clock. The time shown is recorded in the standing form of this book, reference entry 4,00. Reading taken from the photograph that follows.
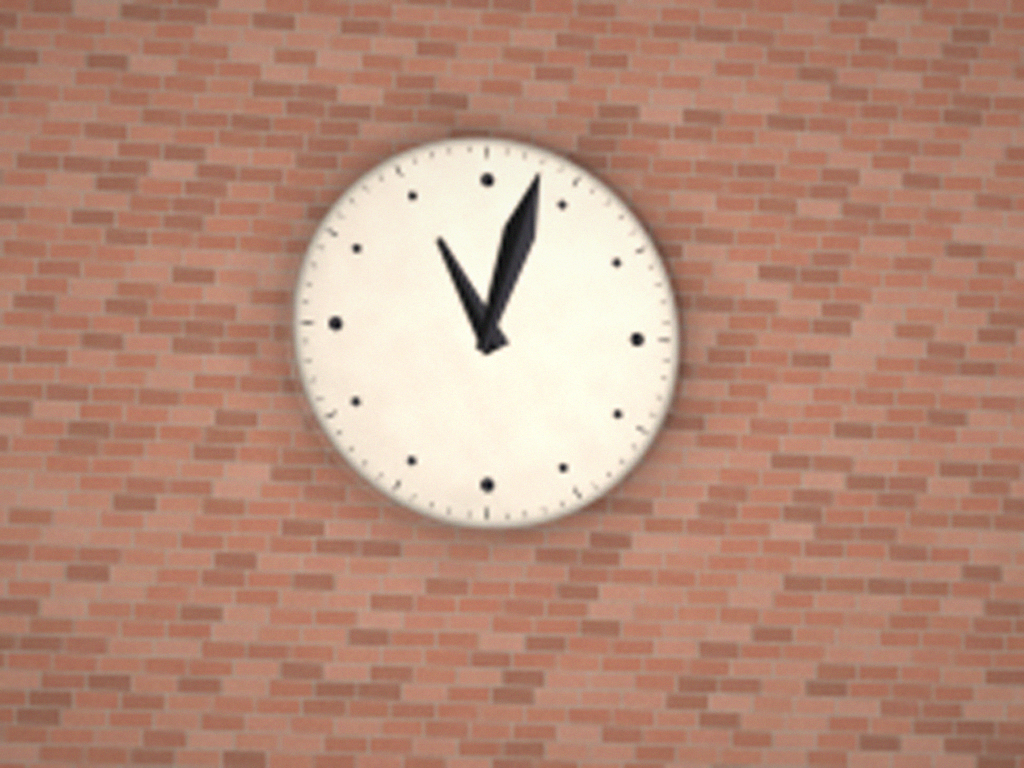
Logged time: 11,03
